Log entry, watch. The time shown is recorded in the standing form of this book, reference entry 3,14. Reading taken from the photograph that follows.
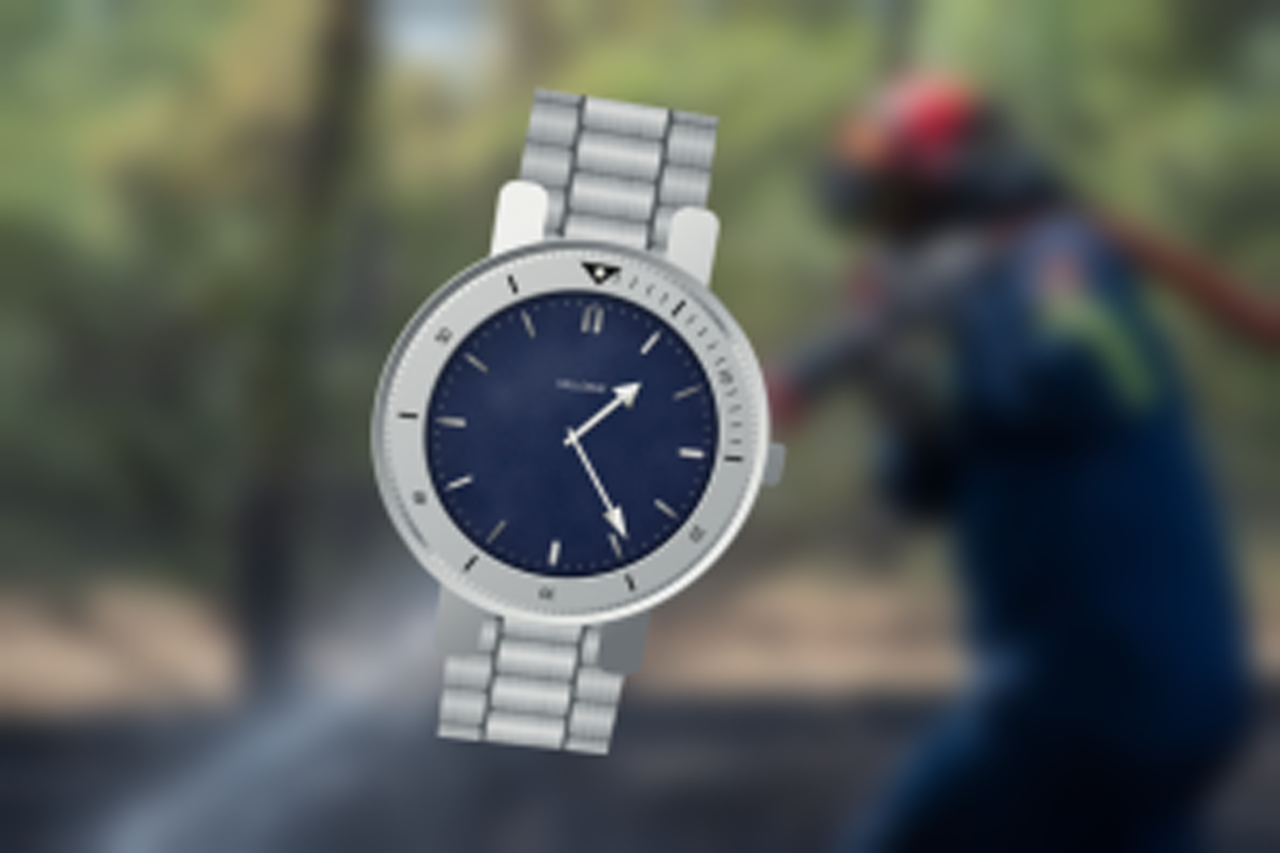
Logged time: 1,24
